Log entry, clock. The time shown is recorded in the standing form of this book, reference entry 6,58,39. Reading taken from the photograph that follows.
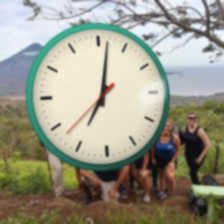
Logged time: 7,01,38
